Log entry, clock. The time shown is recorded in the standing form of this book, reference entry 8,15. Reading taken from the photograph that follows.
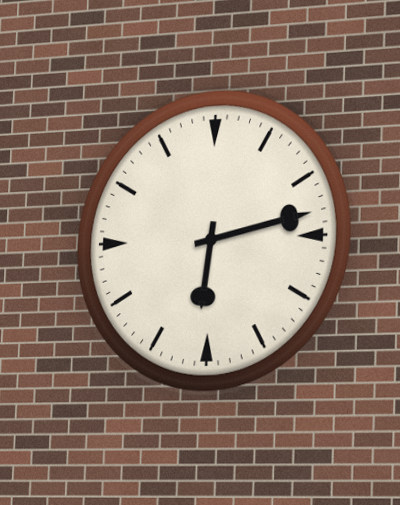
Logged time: 6,13
